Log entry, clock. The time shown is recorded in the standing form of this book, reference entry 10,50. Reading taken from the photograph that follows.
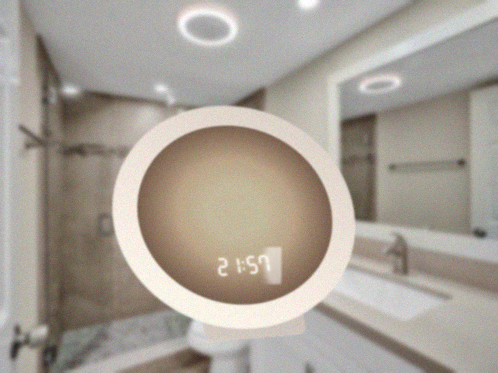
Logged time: 21,57
